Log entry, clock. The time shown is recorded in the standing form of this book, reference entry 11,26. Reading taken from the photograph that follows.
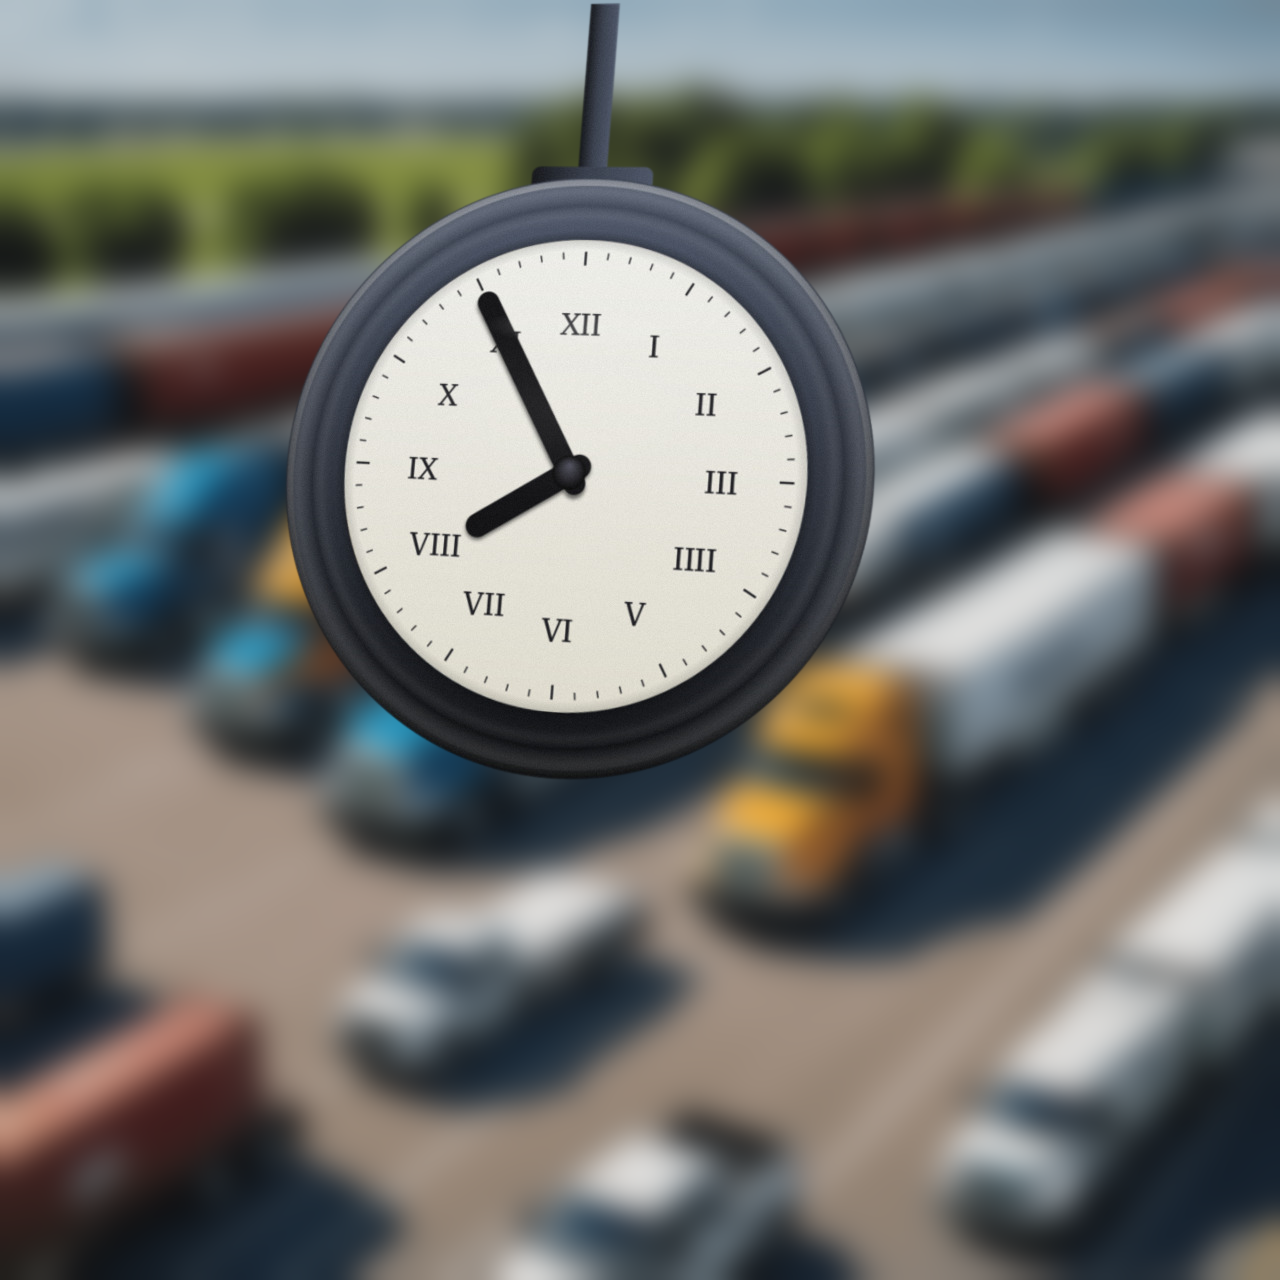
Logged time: 7,55
